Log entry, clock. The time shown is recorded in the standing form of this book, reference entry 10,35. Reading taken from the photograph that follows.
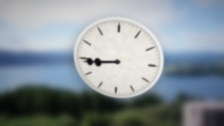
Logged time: 8,44
